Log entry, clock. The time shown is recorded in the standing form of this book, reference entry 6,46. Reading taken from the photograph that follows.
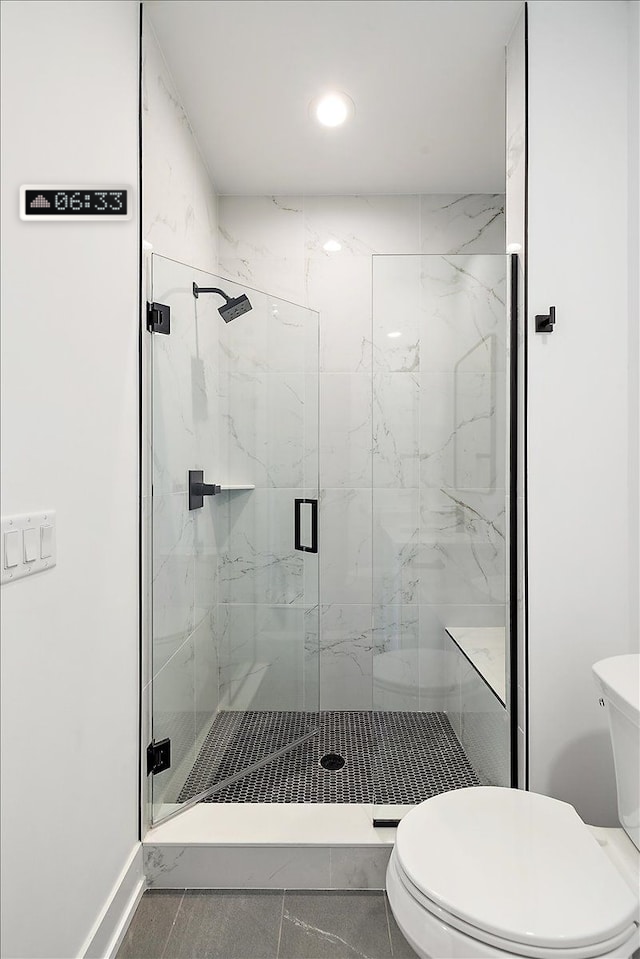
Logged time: 6,33
